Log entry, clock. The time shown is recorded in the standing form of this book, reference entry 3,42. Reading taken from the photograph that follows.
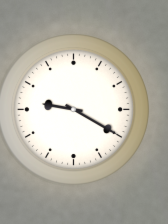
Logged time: 9,20
